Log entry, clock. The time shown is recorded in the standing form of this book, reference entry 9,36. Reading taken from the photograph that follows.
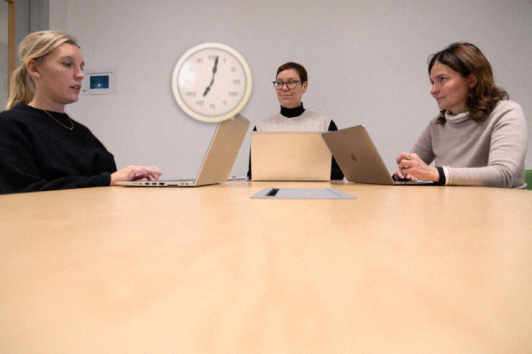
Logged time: 7,02
